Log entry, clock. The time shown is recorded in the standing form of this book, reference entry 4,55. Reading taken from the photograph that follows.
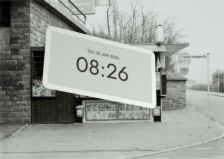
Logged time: 8,26
